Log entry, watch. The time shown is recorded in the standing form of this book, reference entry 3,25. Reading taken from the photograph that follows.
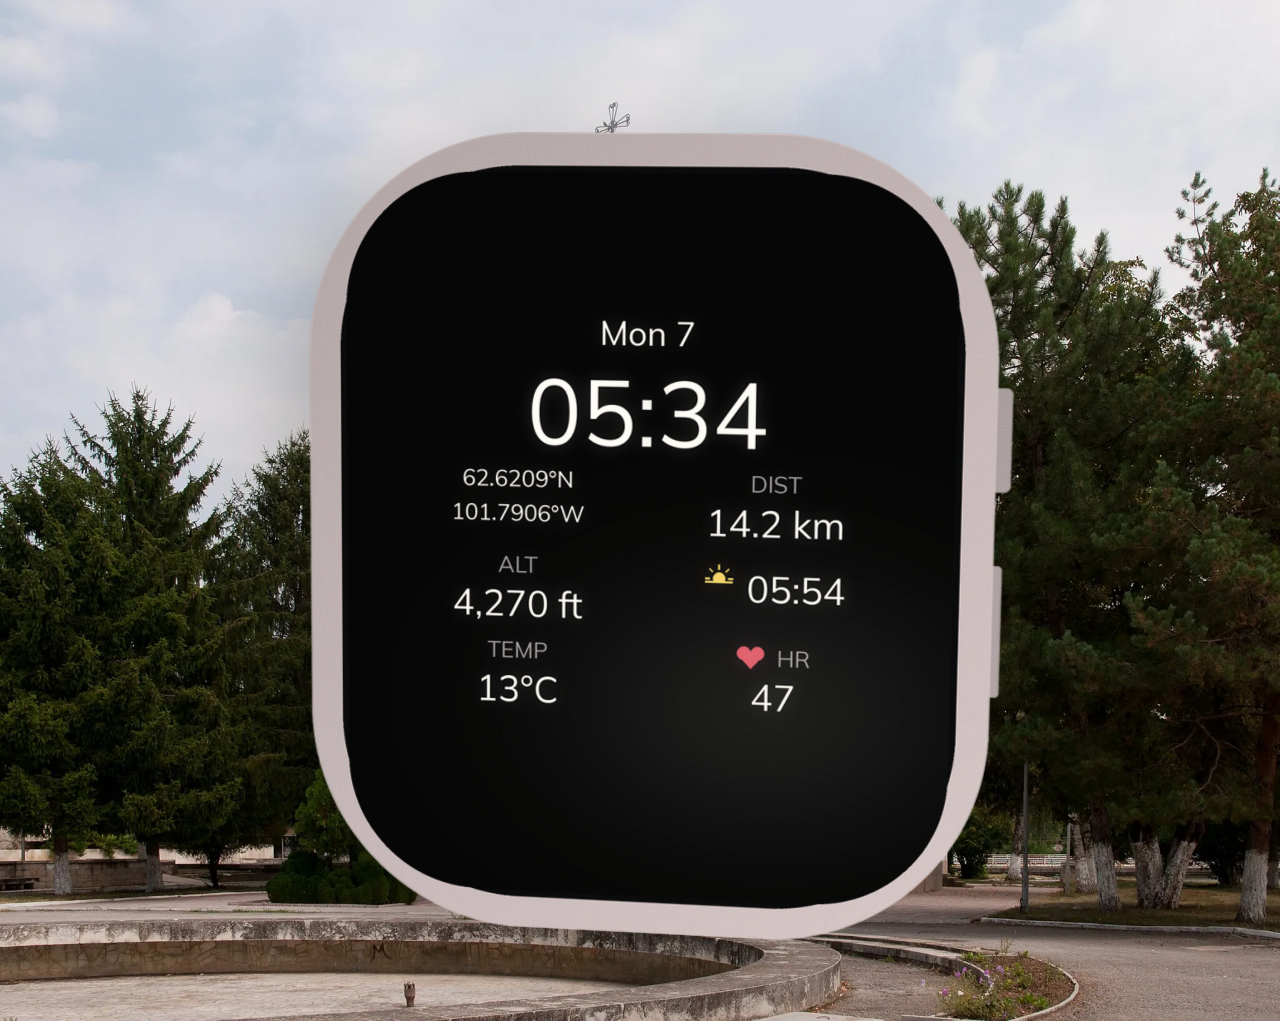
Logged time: 5,34
